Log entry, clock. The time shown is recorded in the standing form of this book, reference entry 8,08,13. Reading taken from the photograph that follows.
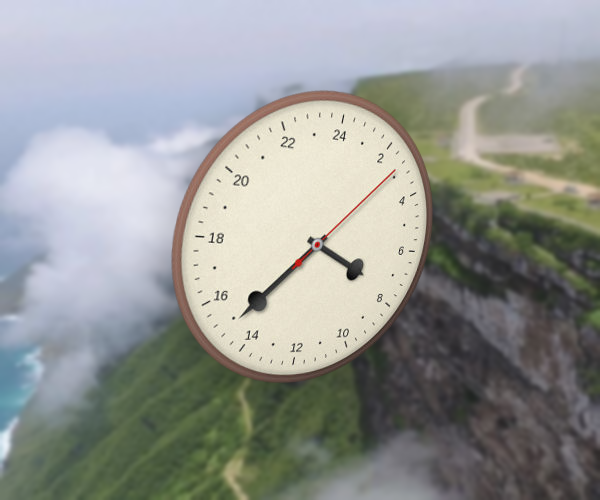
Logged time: 7,37,07
